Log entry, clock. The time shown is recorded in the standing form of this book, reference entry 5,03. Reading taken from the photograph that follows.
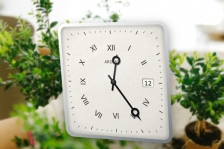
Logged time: 12,24
